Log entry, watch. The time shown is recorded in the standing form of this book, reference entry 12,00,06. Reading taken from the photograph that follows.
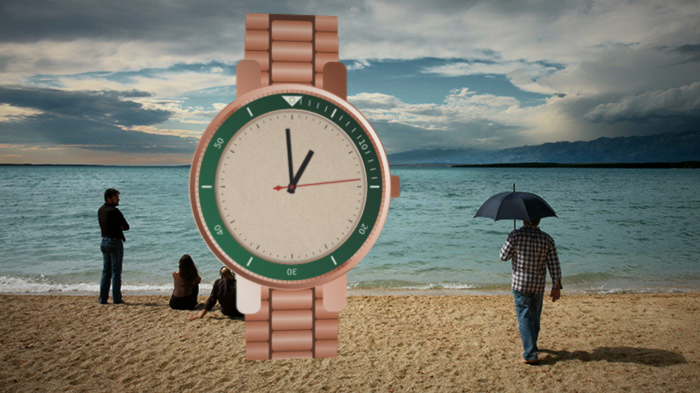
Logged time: 12,59,14
